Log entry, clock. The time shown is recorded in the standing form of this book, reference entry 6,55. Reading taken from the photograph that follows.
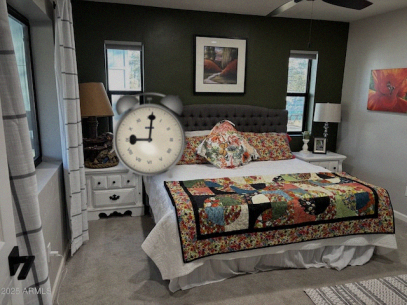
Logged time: 9,01
